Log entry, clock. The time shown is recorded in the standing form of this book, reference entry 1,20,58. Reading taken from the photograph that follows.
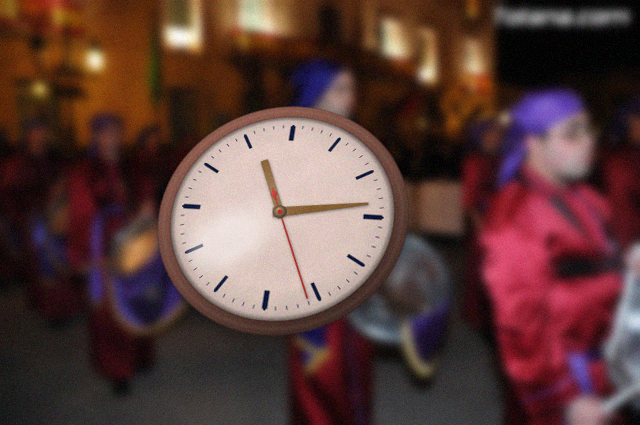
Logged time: 11,13,26
